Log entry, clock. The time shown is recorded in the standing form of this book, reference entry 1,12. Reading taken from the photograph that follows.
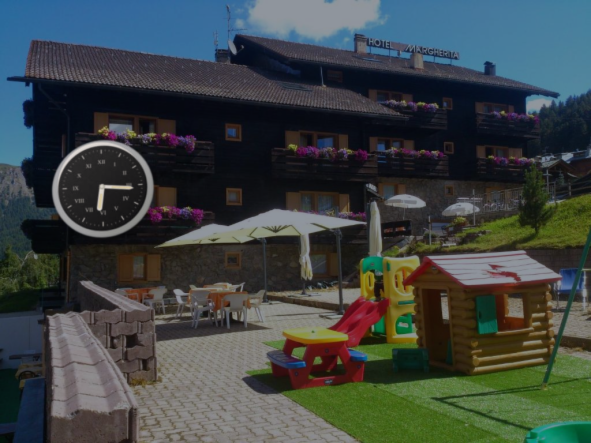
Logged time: 6,16
